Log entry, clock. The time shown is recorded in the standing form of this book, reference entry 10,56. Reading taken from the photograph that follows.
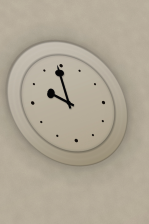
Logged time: 9,59
